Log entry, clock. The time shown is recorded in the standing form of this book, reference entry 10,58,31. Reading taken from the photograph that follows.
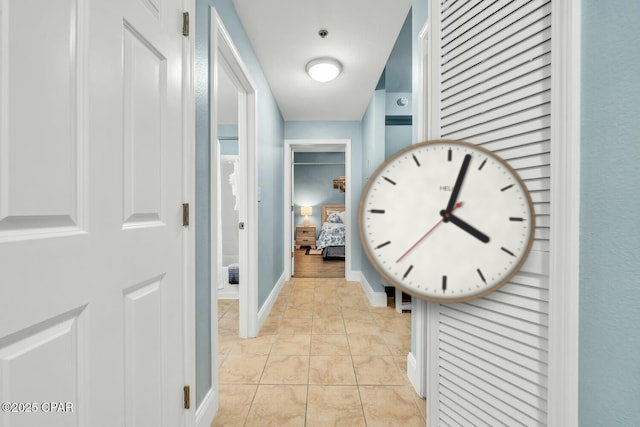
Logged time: 4,02,37
